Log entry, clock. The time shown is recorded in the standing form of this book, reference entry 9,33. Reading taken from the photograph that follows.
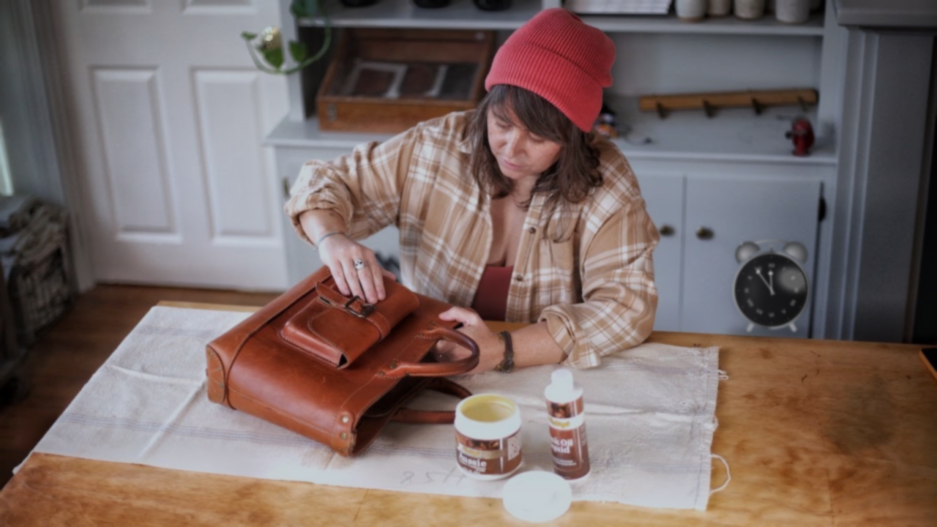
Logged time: 11,54
